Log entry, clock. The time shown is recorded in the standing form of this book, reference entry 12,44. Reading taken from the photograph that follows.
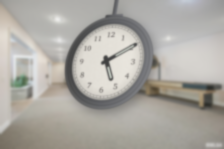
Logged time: 5,10
